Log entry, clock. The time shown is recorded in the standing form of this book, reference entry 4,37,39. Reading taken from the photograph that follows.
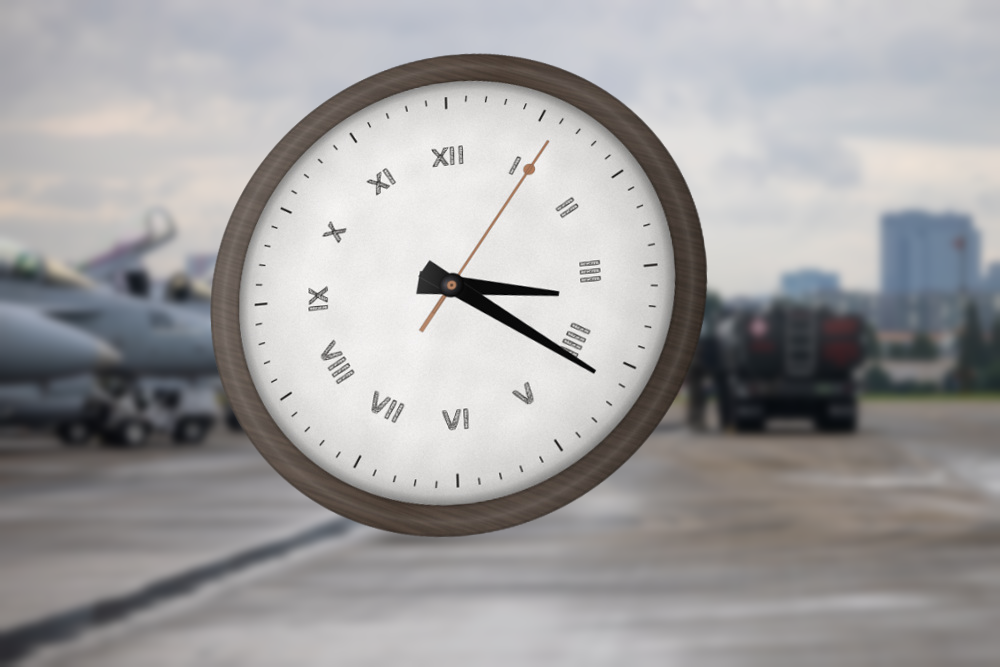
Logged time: 3,21,06
